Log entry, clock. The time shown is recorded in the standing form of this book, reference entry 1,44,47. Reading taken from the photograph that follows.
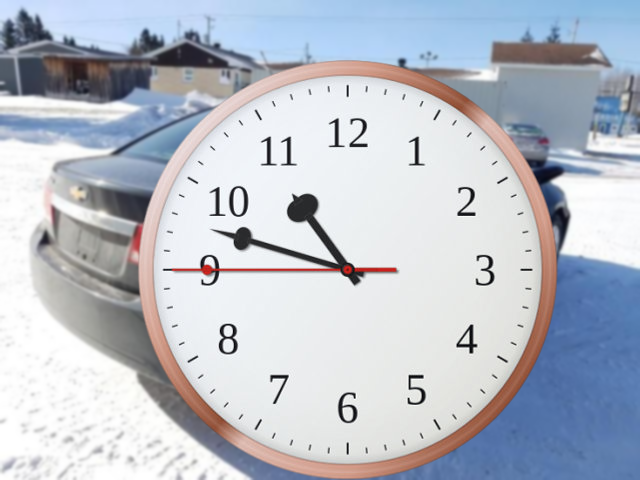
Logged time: 10,47,45
